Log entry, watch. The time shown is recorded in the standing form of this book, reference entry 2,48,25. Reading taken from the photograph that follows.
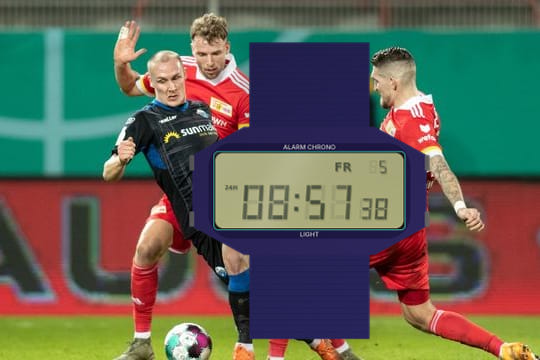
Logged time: 8,57,38
